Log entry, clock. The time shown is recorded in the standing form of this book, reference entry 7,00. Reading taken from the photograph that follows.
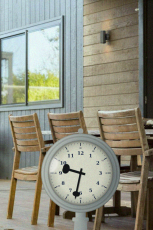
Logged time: 9,32
